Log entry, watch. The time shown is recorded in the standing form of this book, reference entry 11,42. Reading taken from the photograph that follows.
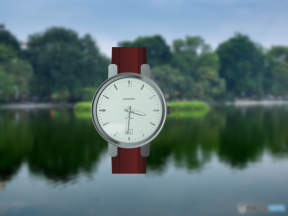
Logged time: 3,31
